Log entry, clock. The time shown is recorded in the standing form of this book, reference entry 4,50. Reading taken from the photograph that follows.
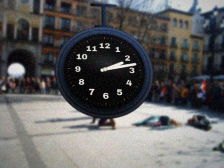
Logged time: 2,13
